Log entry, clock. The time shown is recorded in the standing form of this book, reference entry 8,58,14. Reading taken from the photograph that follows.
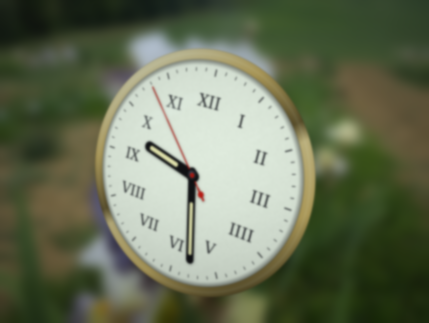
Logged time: 9,27,53
